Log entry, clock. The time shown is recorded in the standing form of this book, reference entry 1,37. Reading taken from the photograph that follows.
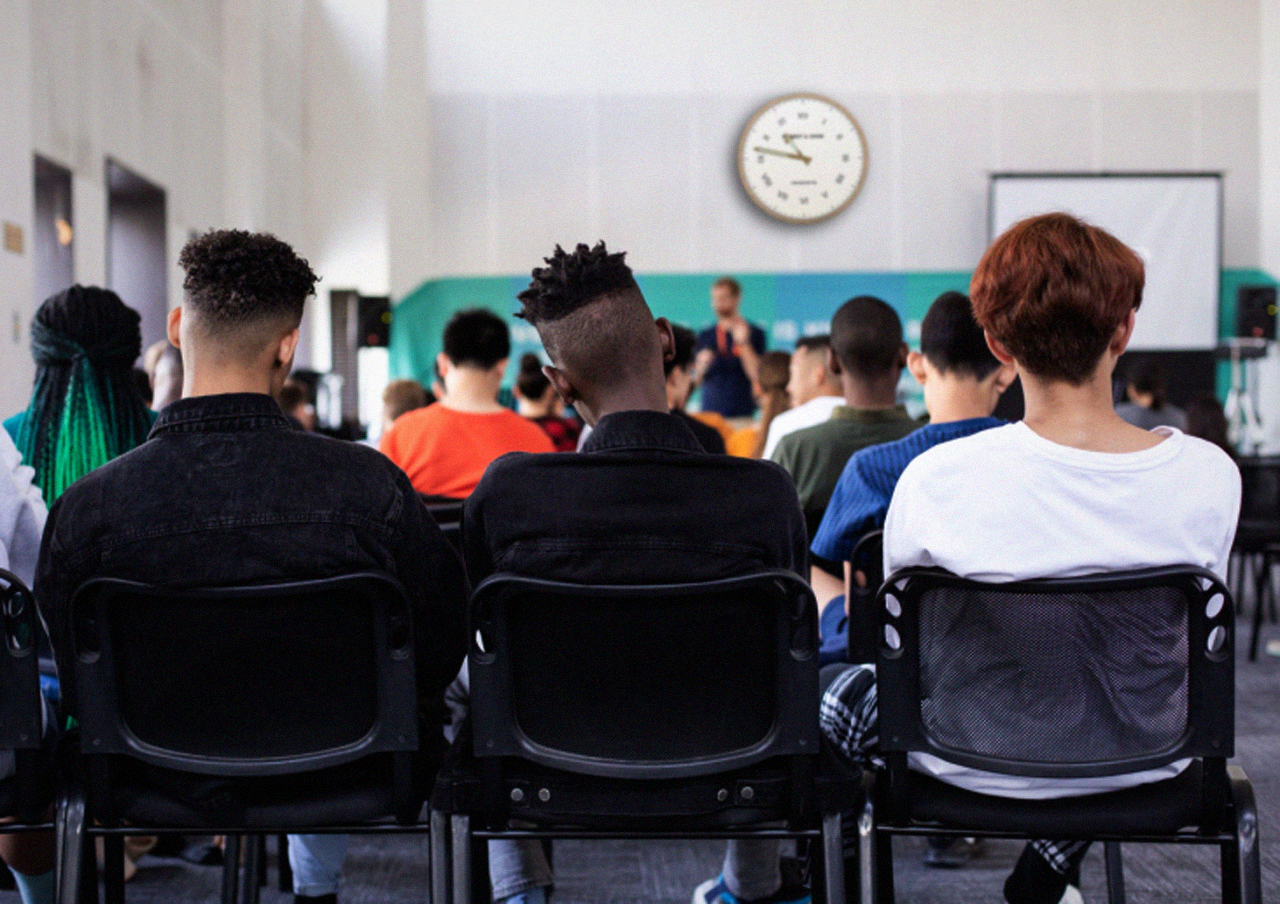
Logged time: 10,47
